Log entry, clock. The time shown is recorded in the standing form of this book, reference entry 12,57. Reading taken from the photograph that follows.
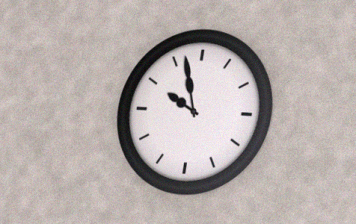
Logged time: 9,57
